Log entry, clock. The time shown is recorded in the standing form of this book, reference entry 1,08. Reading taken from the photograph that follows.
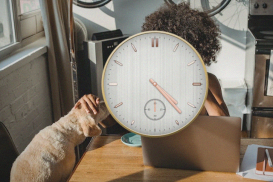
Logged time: 4,23
